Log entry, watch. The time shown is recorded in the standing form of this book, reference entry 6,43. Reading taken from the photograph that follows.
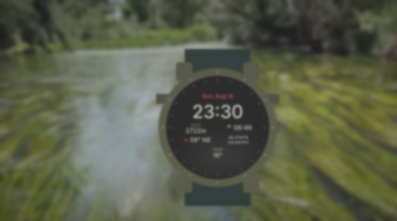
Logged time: 23,30
